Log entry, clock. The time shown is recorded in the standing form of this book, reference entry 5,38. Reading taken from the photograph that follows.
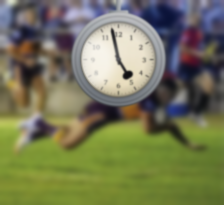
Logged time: 4,58
